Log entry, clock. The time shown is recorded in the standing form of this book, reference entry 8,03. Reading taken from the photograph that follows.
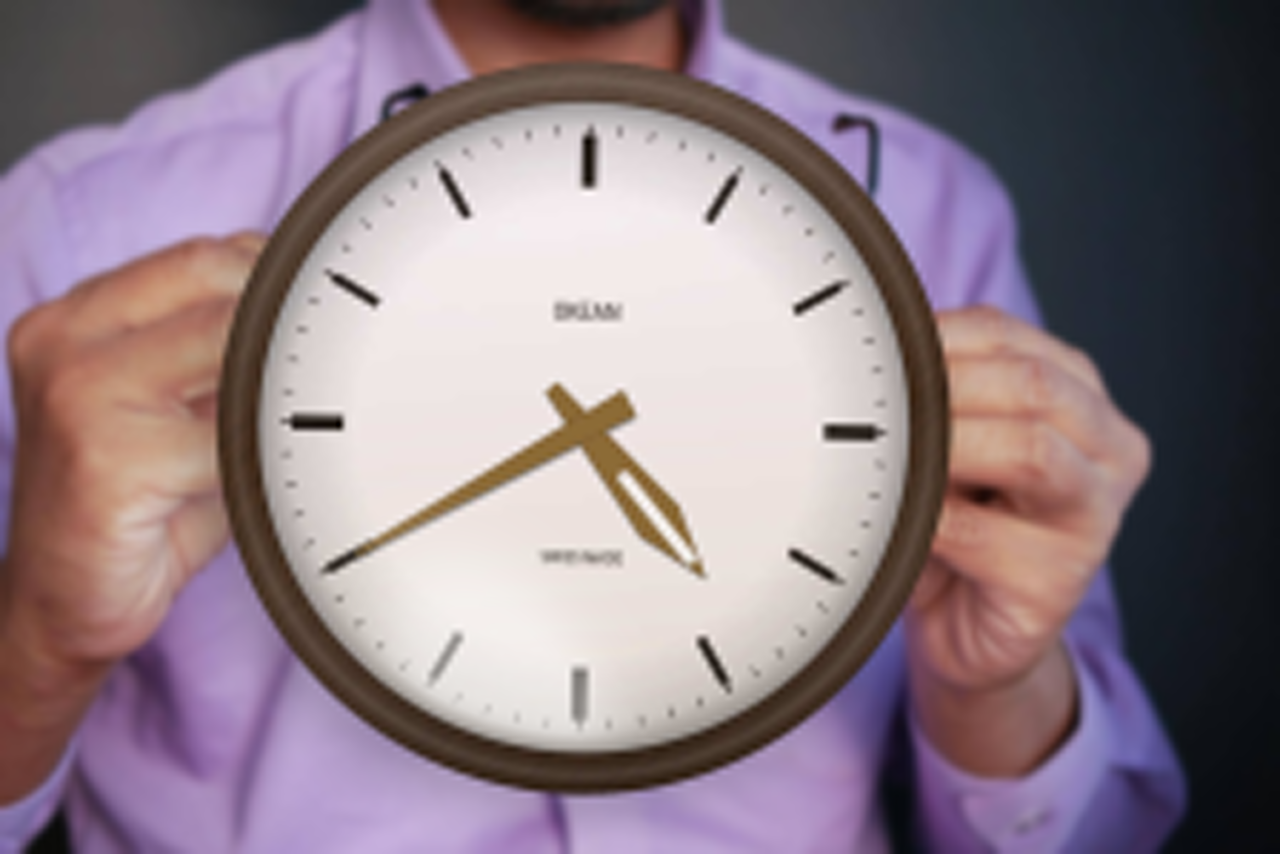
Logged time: 4,40
